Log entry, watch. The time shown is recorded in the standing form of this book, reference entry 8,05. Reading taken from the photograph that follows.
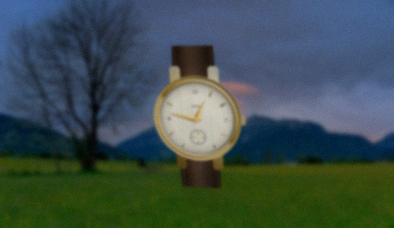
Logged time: 12,47
